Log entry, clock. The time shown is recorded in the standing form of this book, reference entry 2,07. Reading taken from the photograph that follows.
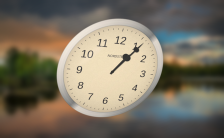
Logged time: 1,06
